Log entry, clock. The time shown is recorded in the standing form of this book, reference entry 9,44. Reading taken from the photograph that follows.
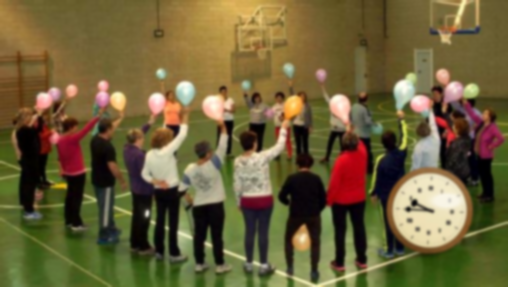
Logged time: 9,45
